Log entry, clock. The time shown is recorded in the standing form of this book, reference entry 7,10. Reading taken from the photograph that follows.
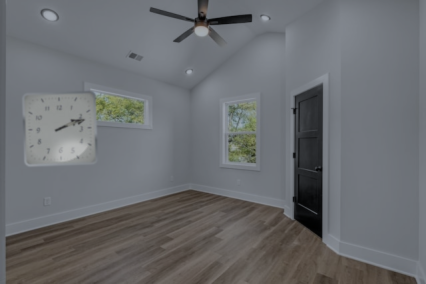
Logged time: 2,12
